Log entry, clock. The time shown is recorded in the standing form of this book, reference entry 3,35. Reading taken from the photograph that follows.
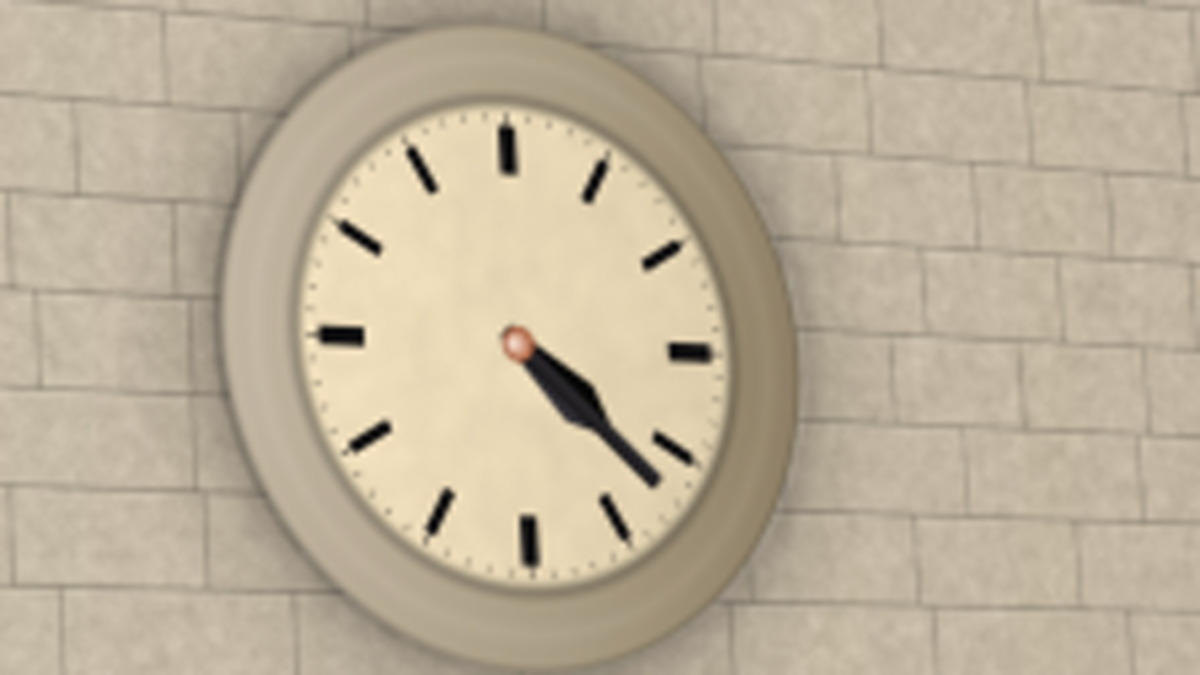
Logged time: 4,22
